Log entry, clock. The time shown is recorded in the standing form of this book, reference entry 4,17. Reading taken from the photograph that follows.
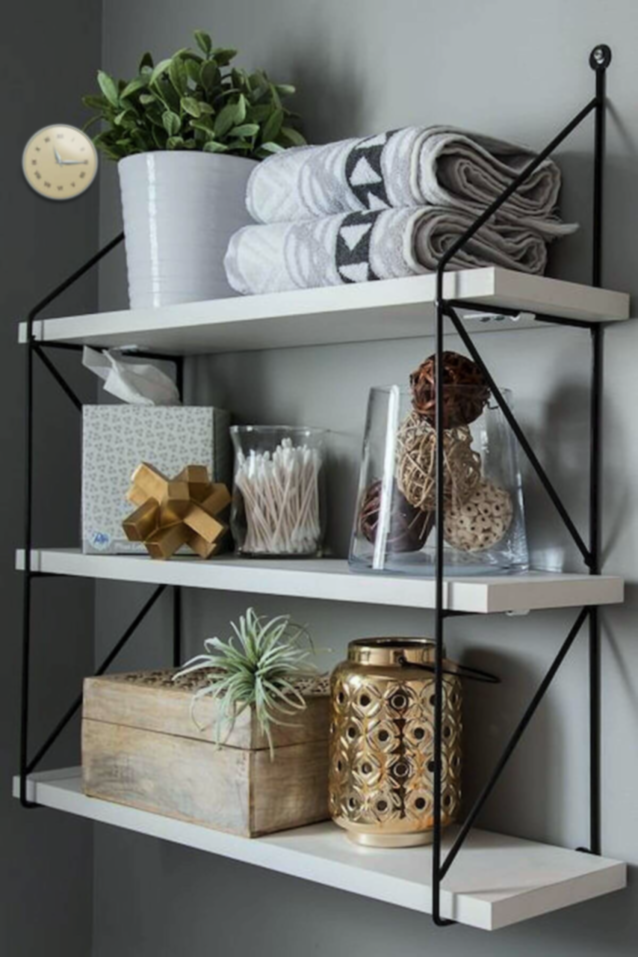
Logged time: 11,15
